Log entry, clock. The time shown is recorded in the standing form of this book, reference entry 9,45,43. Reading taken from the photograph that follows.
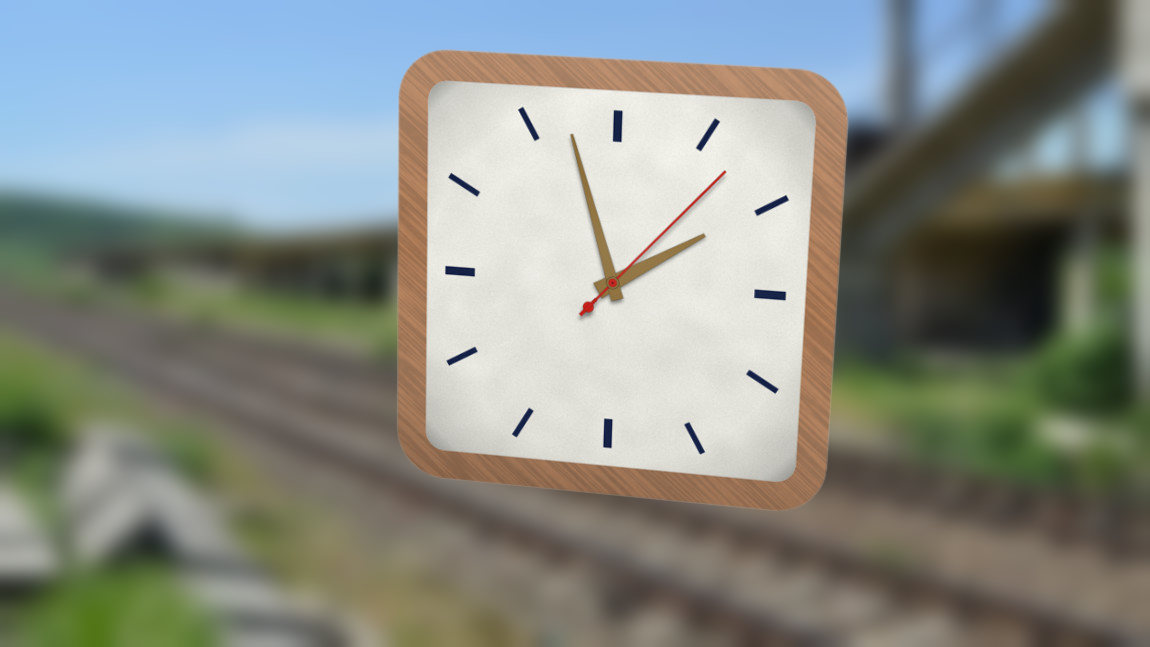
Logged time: 1,57,07
